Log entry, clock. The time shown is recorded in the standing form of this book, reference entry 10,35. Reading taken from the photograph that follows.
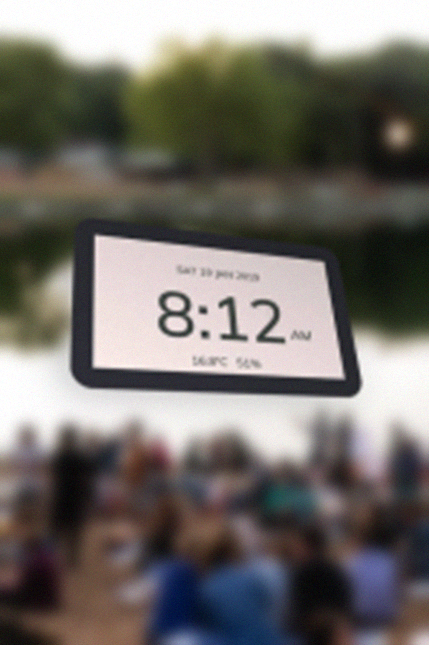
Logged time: 8,12
